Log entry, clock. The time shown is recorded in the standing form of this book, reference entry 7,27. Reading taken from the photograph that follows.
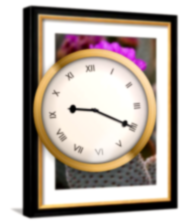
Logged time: 9,20
